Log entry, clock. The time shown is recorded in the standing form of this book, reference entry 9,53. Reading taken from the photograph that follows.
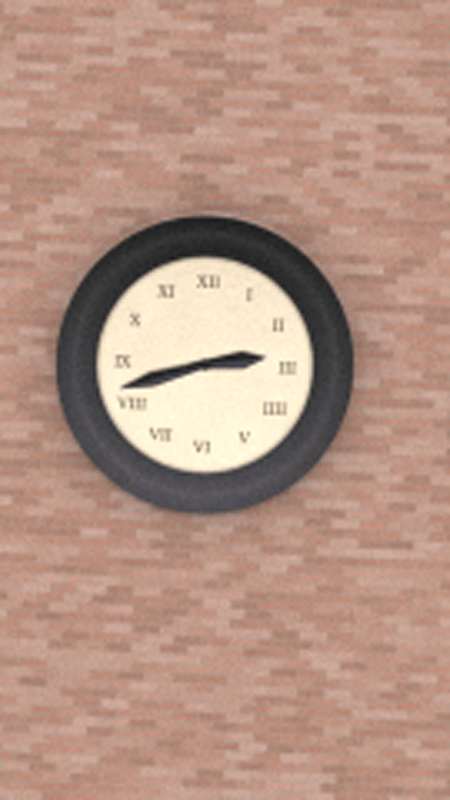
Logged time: 2,42
